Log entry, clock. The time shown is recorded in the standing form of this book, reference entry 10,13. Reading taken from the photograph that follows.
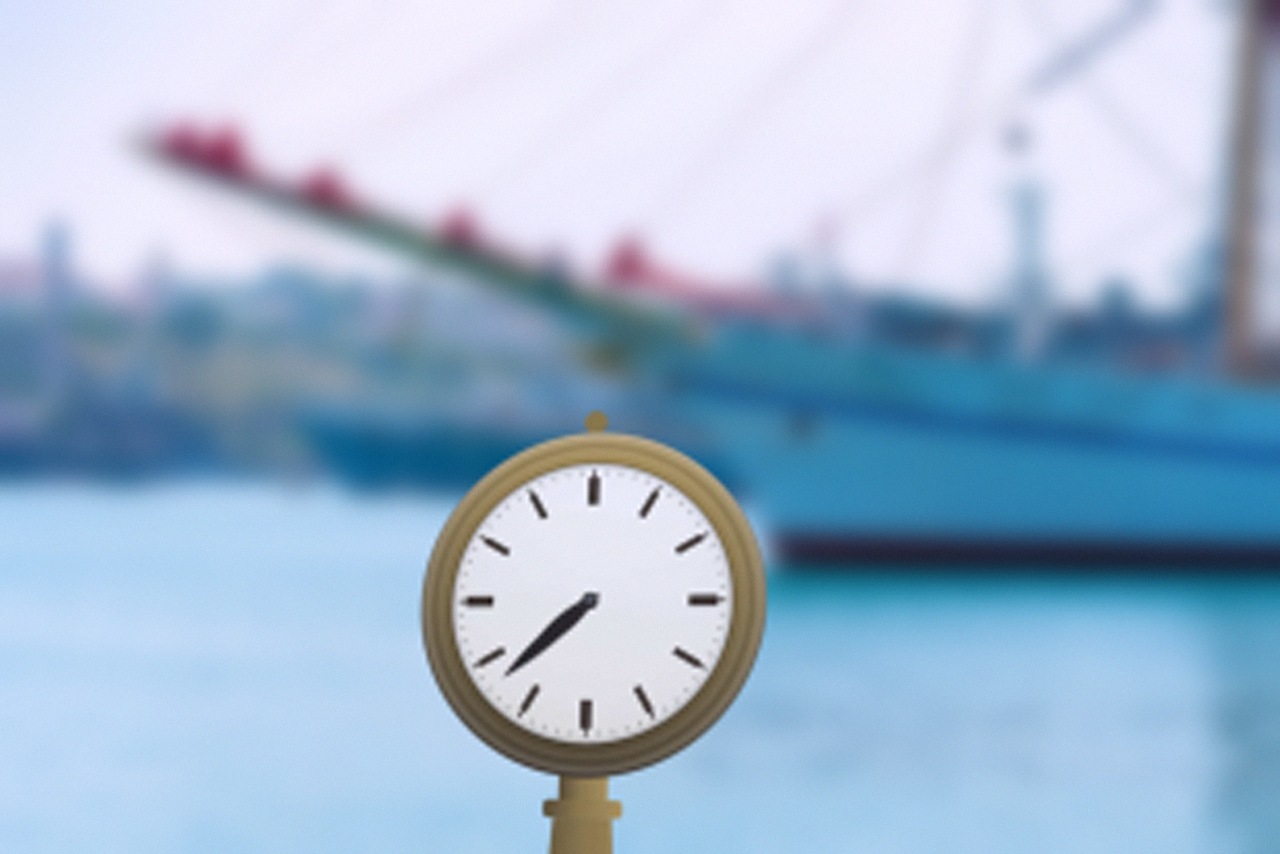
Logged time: 7,38
